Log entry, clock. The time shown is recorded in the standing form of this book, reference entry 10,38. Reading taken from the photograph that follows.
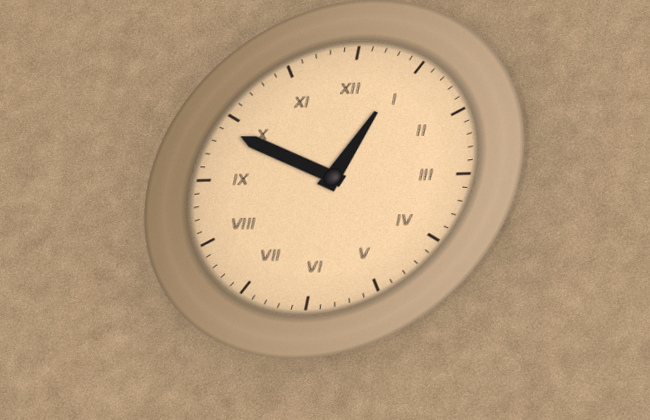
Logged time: 12,49
